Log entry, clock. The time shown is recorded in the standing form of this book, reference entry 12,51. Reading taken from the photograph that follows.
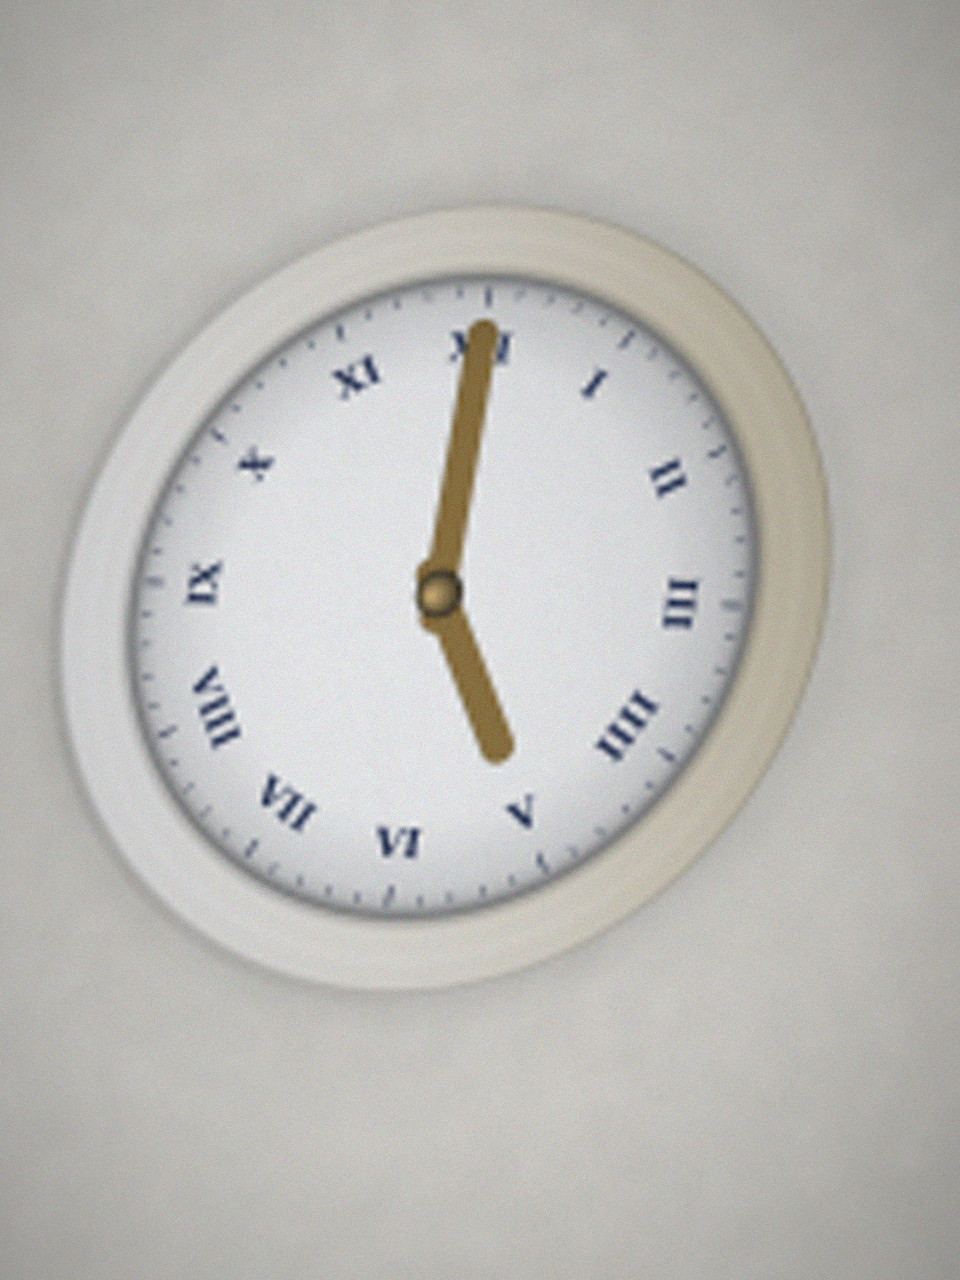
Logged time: 5,00
